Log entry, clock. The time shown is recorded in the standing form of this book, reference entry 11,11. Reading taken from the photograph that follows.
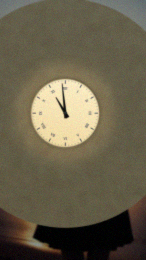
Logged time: 10,59
